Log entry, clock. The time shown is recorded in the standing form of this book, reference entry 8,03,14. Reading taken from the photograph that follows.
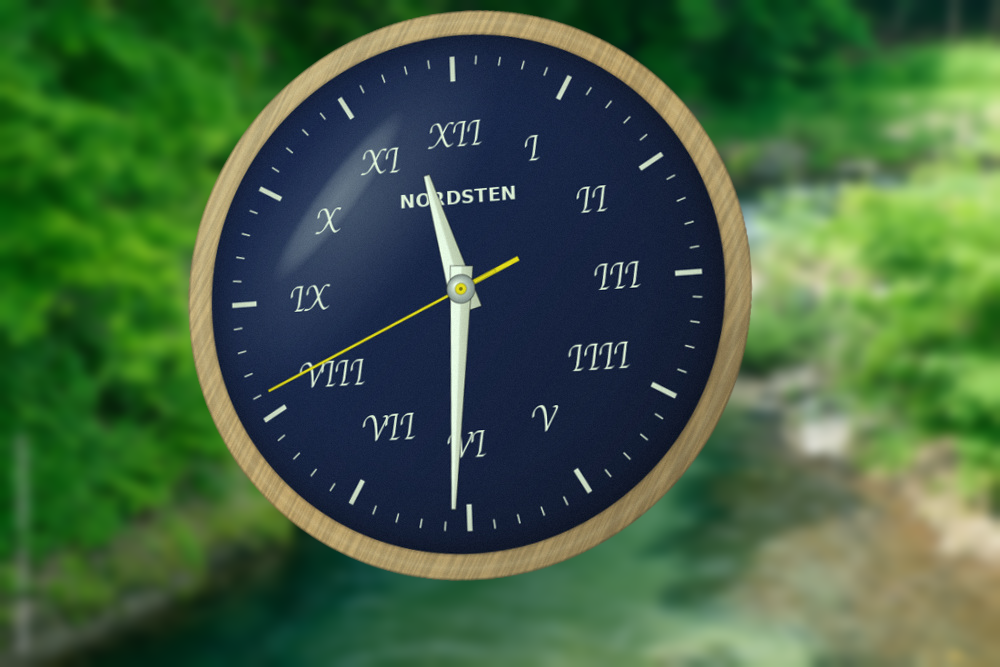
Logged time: 11,30,41
